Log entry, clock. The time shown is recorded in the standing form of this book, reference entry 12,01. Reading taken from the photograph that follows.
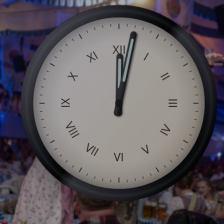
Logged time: 12,02
